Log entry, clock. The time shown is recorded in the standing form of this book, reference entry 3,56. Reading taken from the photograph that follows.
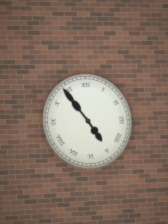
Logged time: 4,54
